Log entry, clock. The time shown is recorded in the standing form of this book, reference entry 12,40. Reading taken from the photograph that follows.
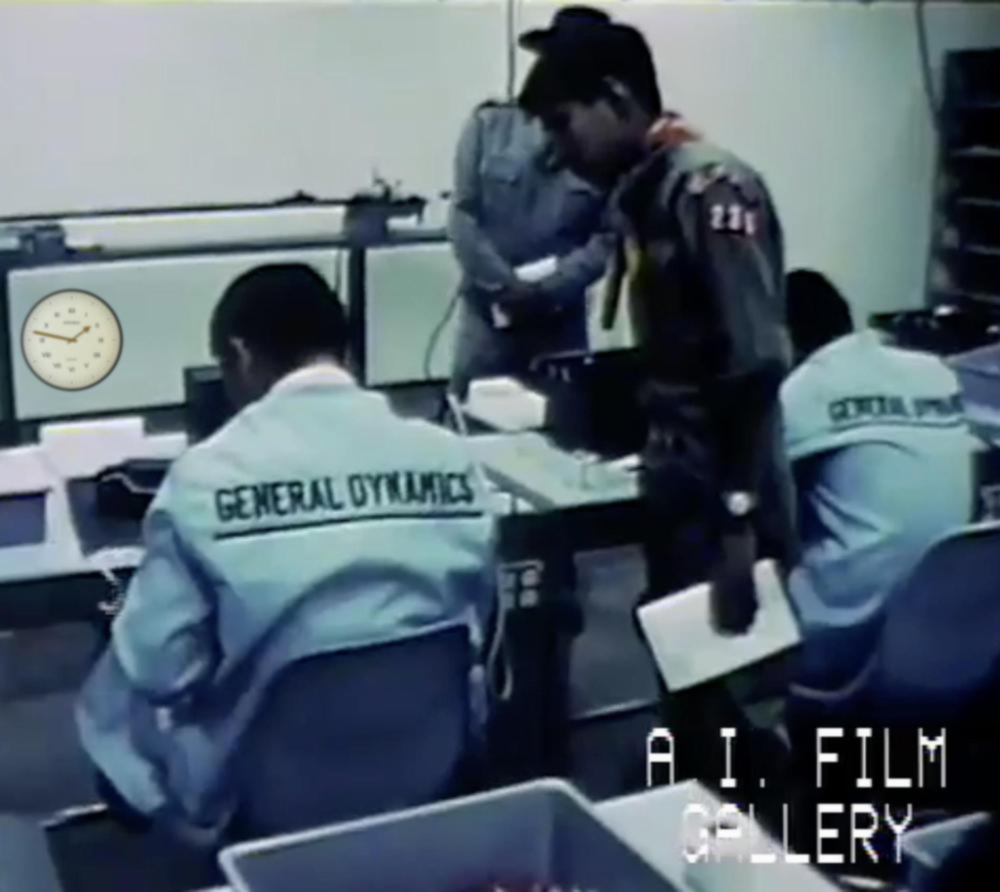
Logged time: 1,47
